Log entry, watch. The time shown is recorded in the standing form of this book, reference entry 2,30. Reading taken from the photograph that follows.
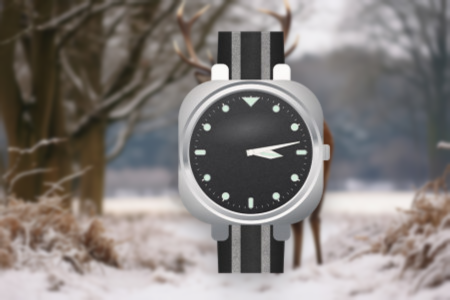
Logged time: 3,13
